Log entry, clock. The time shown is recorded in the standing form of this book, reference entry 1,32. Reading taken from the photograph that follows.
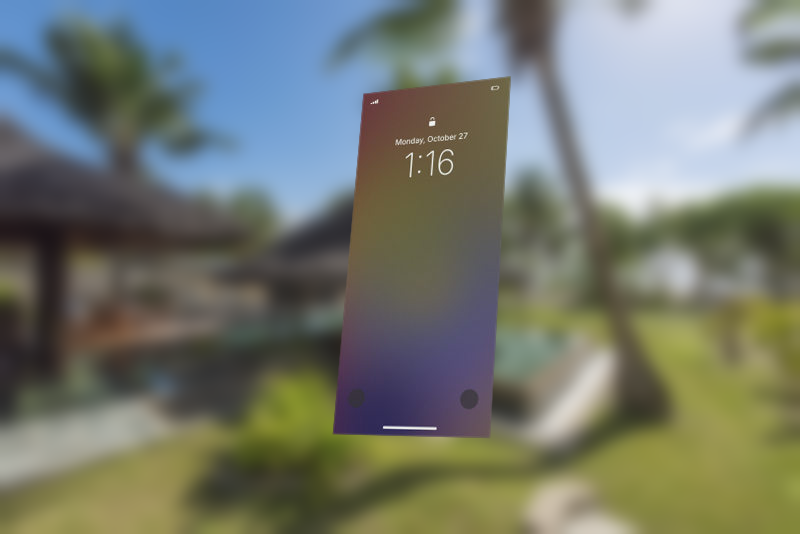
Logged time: 1,16
